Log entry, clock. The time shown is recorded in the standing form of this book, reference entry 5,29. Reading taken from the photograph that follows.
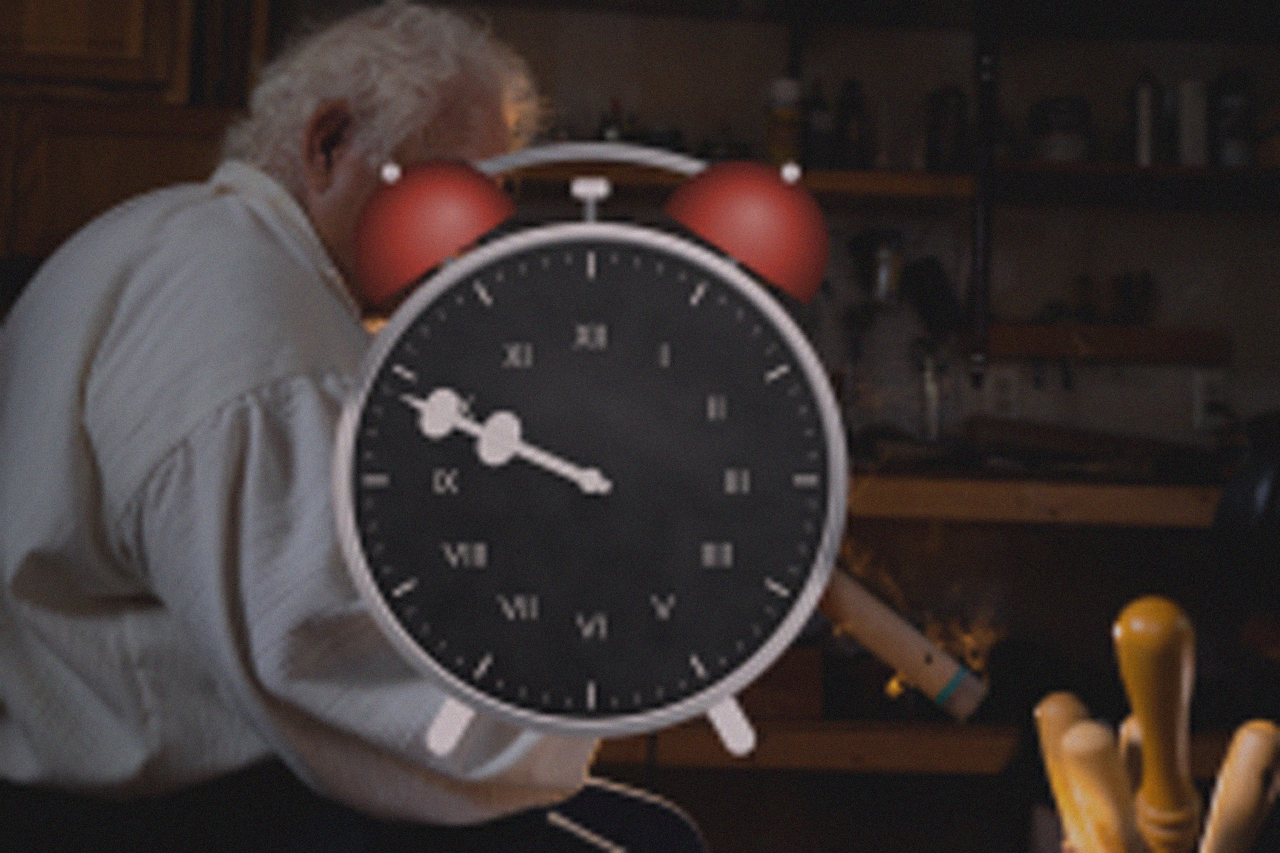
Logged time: 9,49
